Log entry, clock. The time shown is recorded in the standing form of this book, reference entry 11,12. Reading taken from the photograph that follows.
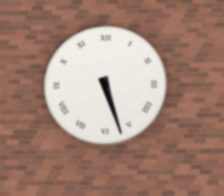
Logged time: 5,27
